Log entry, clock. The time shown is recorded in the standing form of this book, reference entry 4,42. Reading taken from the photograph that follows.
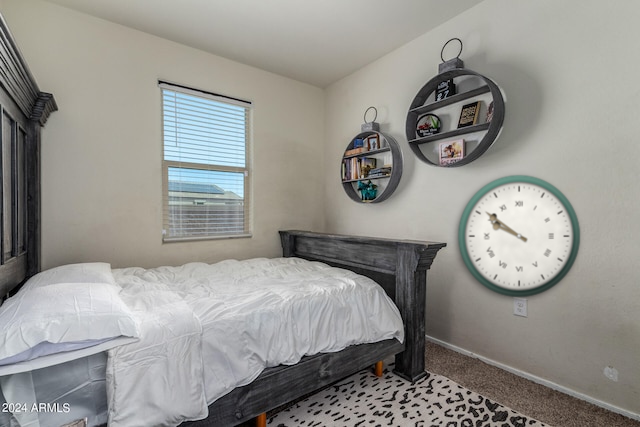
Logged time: 9,51
